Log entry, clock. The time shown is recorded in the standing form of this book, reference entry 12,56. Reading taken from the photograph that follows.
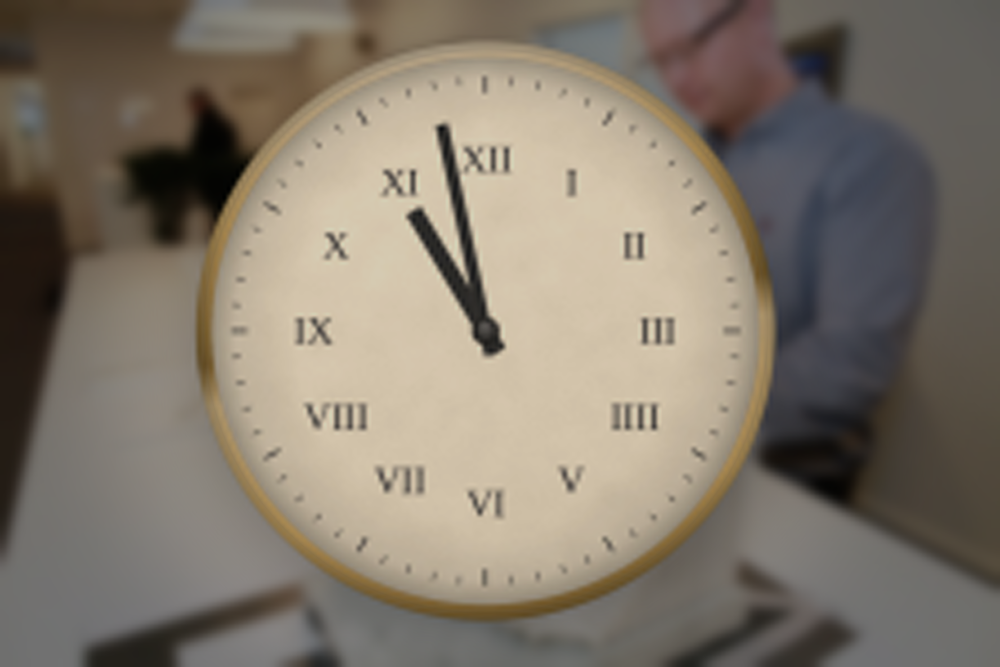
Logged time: 10,58
